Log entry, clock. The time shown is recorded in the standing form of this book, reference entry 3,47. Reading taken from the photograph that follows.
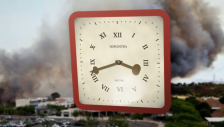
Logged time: 3,42
